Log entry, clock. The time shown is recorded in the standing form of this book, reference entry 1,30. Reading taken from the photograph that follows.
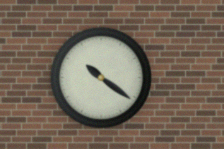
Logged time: 10,21
